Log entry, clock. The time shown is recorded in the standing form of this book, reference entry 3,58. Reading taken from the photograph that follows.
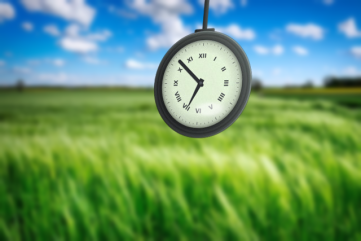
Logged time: 6,52
